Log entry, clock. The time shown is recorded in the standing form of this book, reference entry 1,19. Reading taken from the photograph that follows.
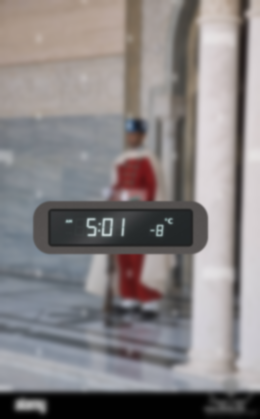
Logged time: 5,01
